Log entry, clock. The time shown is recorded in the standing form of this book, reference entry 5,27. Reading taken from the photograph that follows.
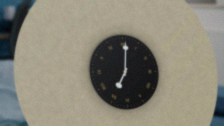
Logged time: 7,01
